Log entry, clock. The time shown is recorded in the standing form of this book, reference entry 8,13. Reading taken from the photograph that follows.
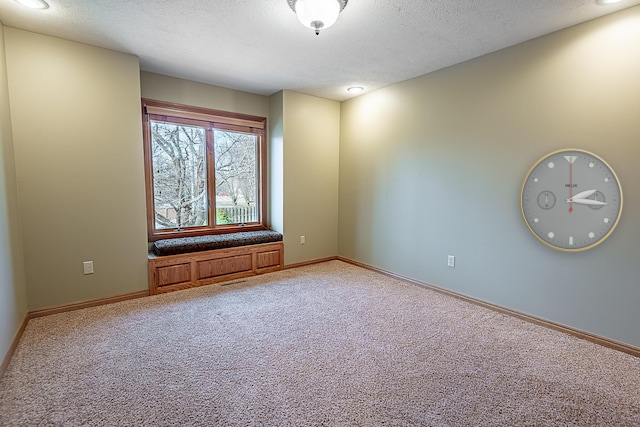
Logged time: 2,16
